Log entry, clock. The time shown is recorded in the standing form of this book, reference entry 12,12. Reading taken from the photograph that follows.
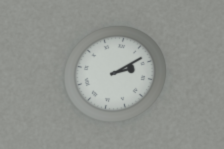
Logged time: 2,08
